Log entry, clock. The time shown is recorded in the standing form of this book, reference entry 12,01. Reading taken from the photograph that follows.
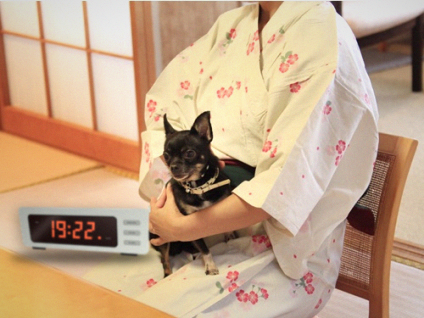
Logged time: 19,22
